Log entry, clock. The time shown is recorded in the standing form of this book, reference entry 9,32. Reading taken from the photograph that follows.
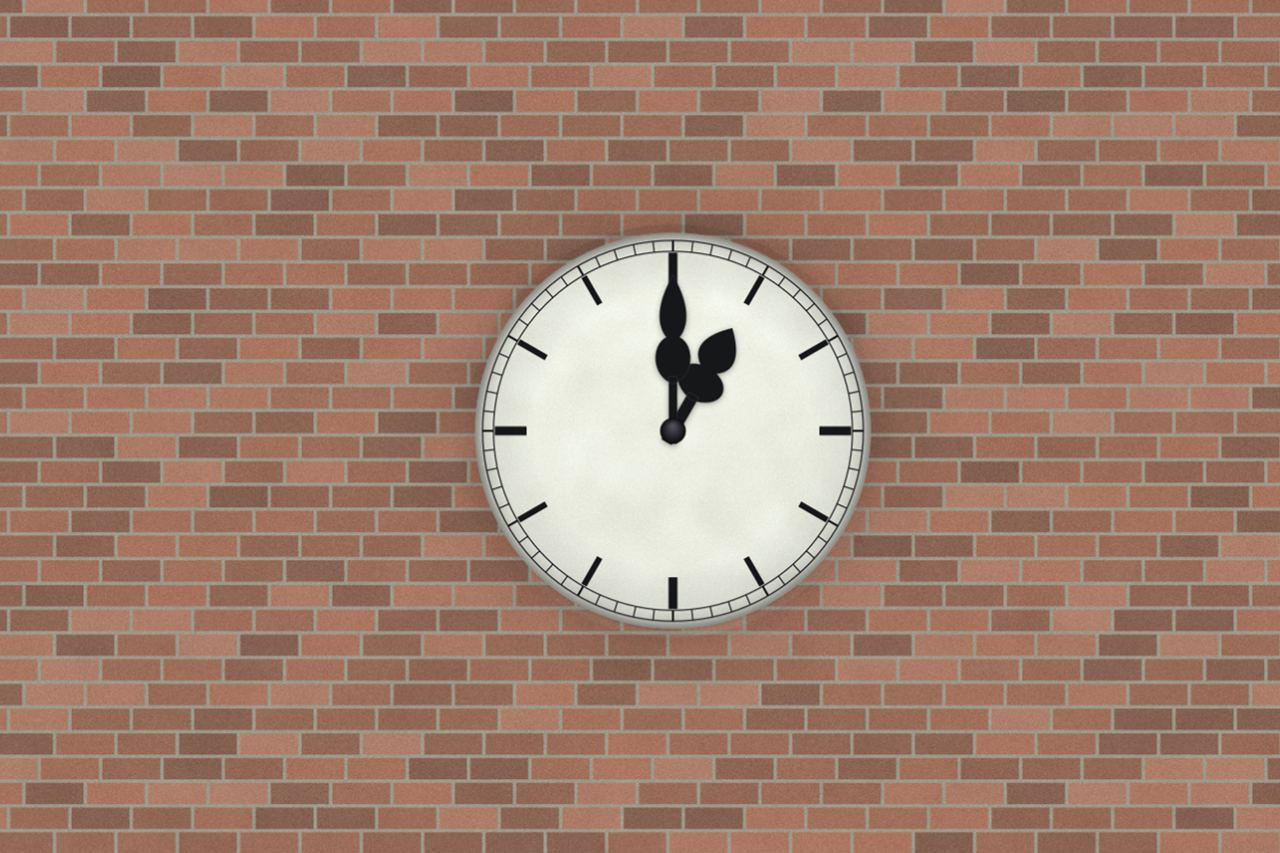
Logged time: 1,00
